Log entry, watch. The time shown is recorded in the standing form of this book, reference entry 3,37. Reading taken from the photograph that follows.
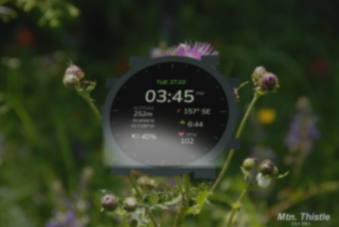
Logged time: 3,45
